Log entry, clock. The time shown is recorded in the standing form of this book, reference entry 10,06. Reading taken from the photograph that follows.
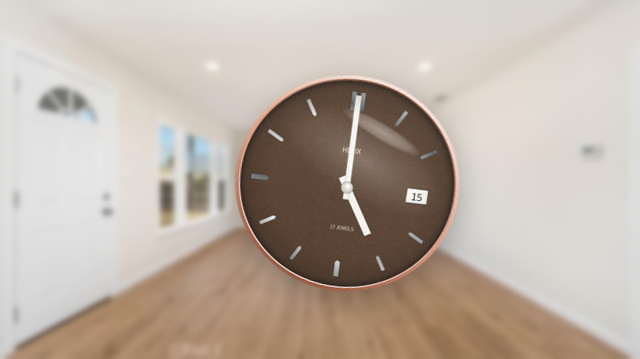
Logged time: 5,00
